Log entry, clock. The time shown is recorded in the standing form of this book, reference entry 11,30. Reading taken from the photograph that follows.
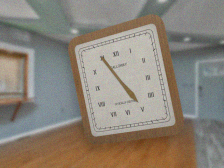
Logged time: 4,55
